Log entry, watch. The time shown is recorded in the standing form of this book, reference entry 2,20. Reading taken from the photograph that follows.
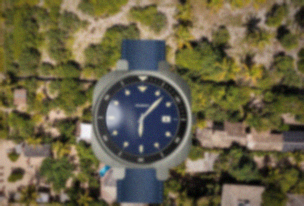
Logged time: 6,07
